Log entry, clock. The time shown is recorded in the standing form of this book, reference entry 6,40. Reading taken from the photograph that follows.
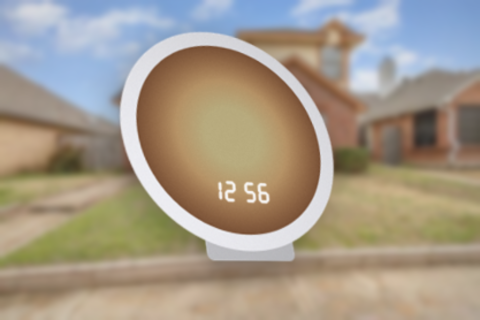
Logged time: 12,56
